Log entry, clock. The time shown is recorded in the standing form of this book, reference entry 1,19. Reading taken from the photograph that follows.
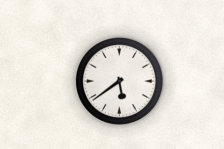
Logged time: 5,39
